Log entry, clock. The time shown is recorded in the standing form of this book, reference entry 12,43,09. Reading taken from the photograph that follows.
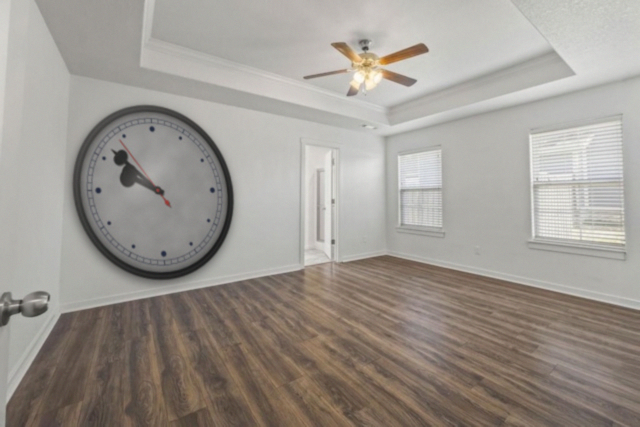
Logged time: 9,51,54
